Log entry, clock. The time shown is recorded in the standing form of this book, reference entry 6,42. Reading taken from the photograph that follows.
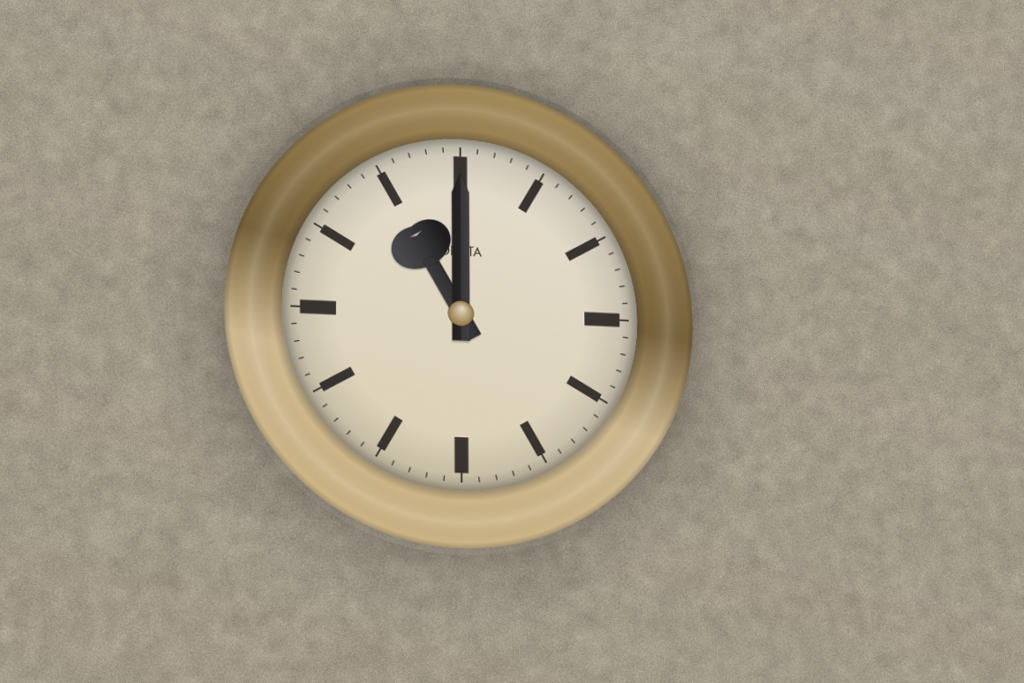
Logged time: 11,00
